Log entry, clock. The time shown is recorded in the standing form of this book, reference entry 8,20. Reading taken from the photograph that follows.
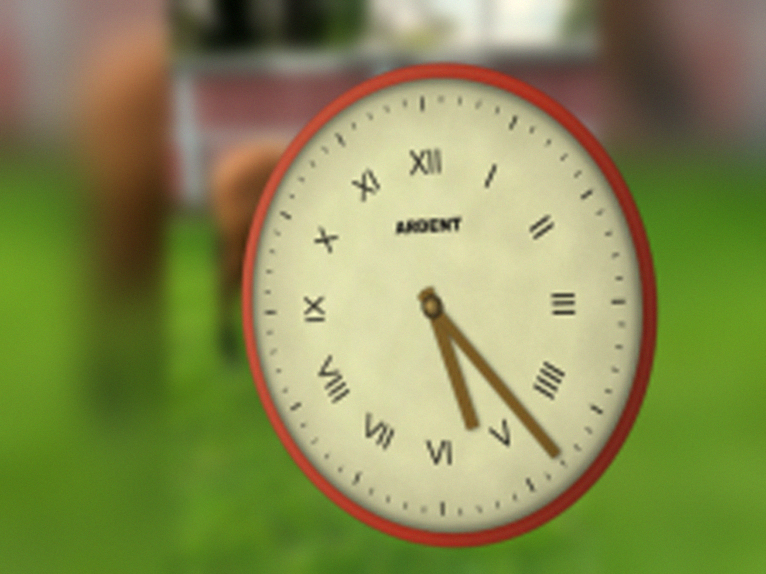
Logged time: 5,23
